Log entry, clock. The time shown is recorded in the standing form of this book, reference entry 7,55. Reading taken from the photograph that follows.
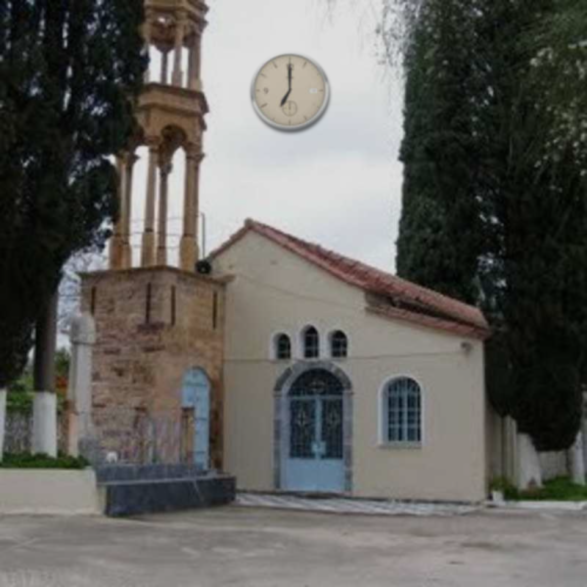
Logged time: 7,00
